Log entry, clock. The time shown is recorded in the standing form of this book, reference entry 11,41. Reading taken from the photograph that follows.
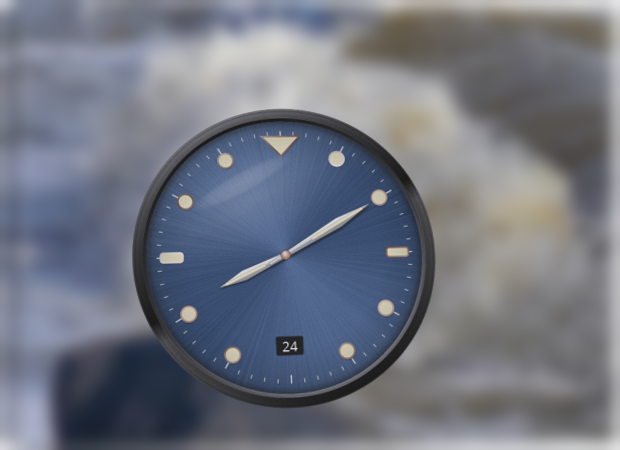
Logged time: 8,10
